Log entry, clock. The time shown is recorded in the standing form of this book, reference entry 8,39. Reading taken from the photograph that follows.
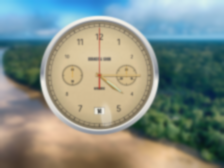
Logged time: 4,15
